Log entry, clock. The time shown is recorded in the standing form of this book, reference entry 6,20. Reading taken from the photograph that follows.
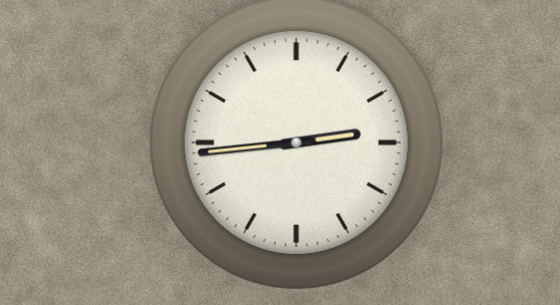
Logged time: 2,44
